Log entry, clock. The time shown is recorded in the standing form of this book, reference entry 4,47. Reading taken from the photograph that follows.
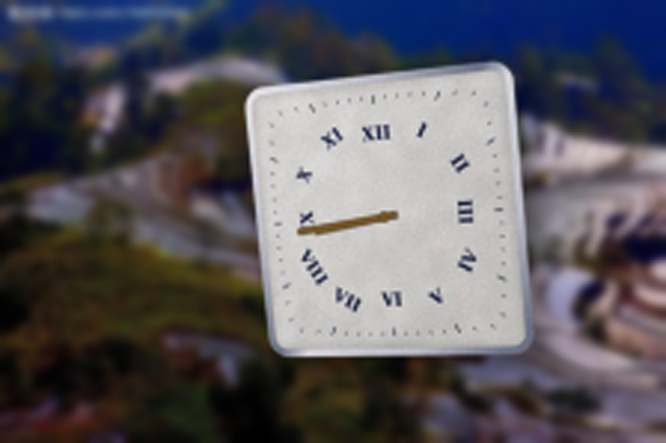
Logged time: 8,44
